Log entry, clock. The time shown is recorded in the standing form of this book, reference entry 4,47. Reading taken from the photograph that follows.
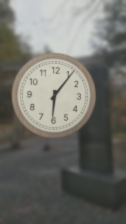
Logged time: 6,06
